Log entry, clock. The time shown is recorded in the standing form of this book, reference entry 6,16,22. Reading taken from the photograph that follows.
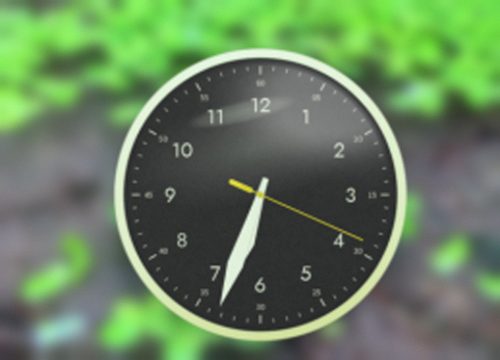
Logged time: 6,33,19
